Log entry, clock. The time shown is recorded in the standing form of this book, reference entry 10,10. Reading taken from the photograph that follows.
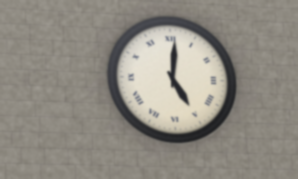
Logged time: 5,01
